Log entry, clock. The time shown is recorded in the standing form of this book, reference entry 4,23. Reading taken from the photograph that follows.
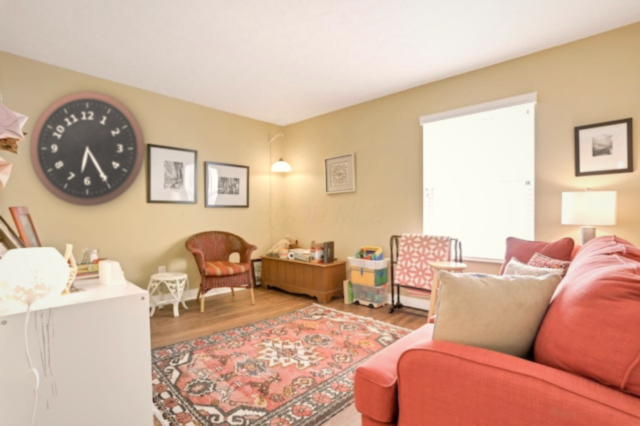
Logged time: 6,25
